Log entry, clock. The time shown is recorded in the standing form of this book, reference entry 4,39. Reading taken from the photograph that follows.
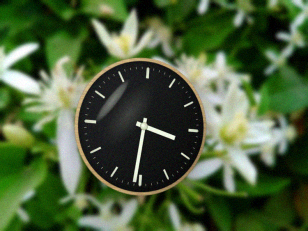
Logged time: 3,31
